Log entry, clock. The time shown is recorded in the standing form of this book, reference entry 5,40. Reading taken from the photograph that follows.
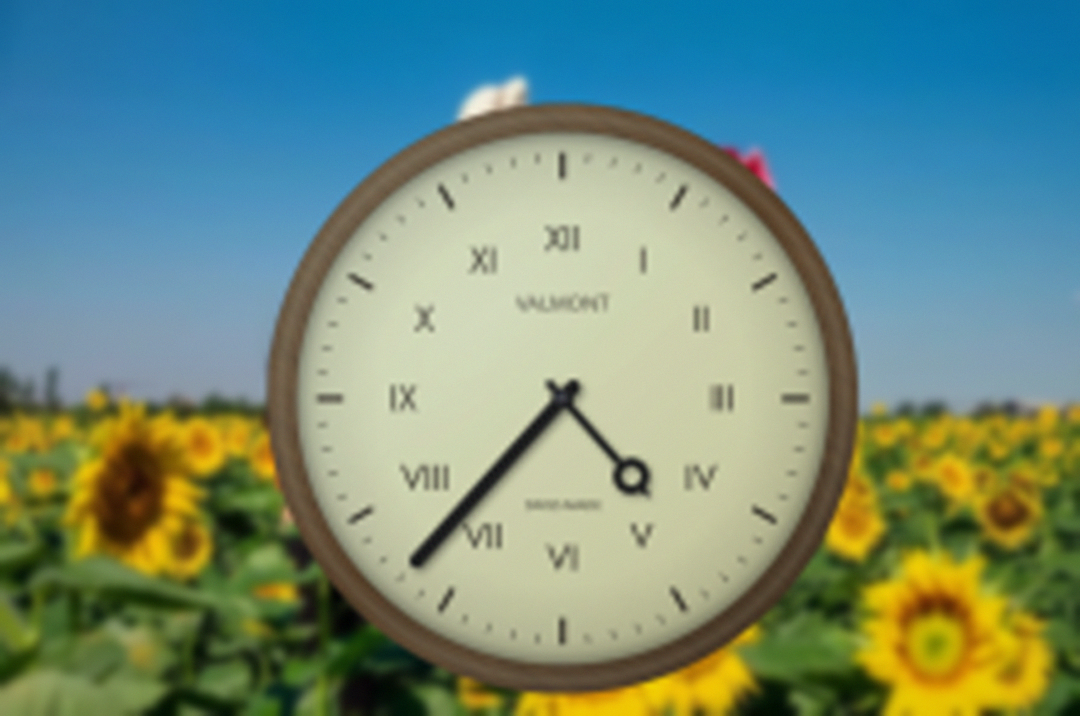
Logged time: 4,37
